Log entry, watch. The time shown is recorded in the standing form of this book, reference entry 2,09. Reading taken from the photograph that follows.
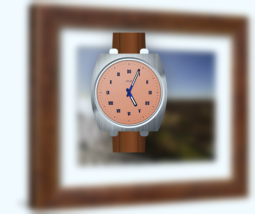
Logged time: 5,04
